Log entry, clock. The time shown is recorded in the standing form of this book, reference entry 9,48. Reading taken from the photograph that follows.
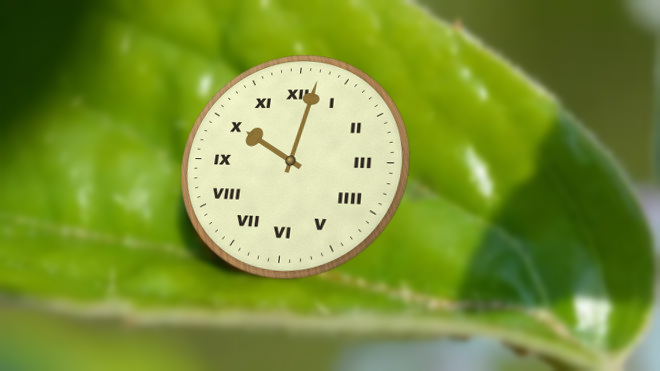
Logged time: 10,02
